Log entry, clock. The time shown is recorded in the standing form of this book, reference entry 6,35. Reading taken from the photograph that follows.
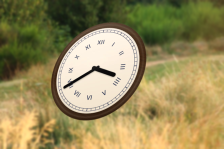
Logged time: 3,40
